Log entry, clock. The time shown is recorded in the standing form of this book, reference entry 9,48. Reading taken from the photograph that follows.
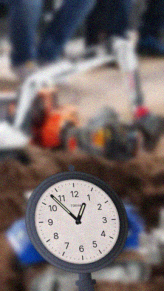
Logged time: 12,53
